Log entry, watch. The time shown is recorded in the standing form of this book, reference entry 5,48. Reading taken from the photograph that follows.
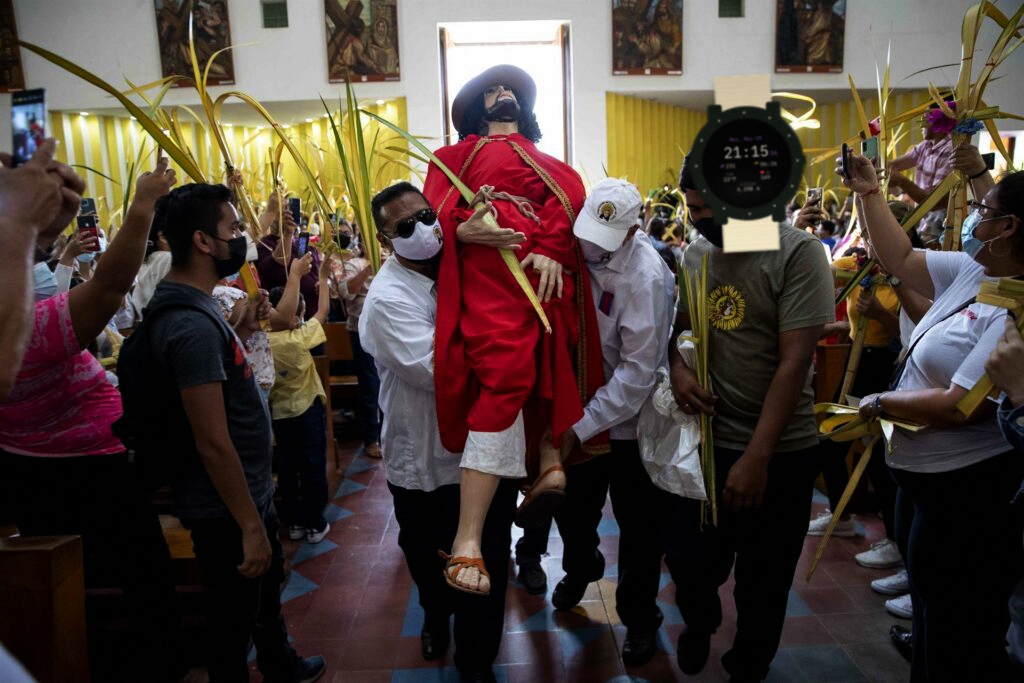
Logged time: 21,15
